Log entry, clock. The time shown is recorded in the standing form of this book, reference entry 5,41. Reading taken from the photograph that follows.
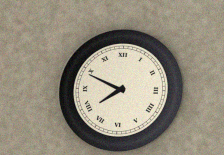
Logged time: 7,49
